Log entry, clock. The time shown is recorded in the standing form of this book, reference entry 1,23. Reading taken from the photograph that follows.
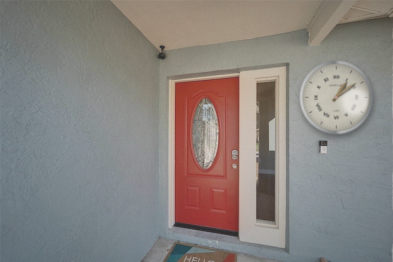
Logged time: 1,09
